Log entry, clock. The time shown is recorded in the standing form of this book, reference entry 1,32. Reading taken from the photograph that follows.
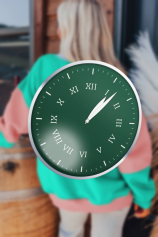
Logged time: 1,07
